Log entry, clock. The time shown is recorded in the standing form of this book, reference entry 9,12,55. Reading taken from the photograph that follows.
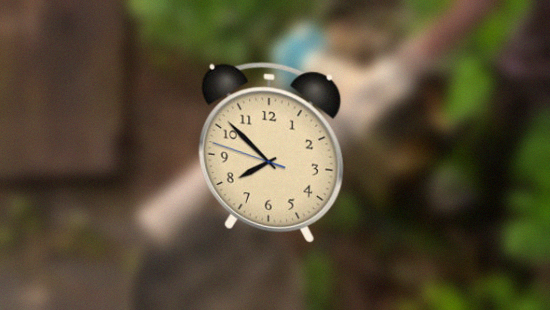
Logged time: 7,51,47
